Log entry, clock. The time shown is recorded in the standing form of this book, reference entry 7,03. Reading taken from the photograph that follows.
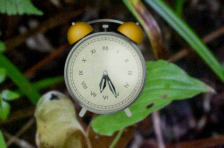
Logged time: 6,26
